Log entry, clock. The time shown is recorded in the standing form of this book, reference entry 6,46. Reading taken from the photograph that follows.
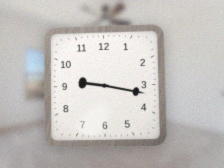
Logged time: 9,17
